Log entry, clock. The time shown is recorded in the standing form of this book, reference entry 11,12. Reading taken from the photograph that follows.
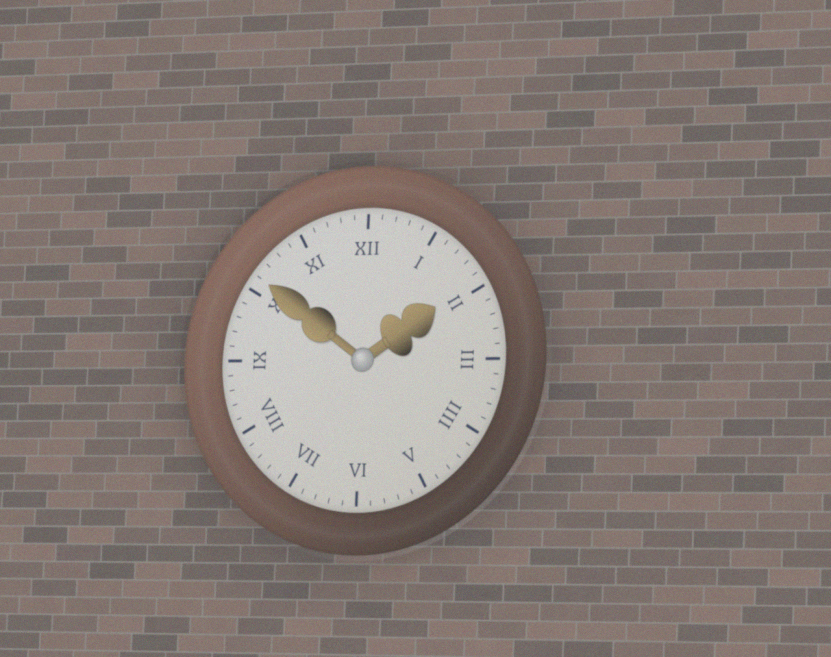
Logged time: 1,51
